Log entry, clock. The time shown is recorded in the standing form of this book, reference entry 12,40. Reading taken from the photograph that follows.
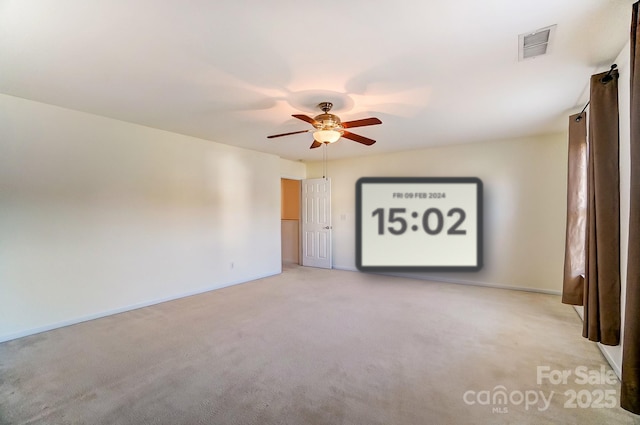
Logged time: 15,02
